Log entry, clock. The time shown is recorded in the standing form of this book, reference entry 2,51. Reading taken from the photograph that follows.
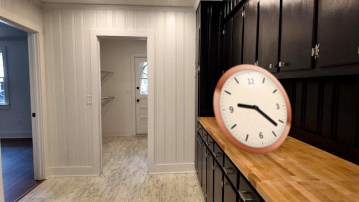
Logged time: 9,22
